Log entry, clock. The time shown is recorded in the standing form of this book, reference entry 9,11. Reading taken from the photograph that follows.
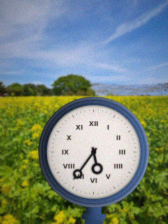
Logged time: 5,36
